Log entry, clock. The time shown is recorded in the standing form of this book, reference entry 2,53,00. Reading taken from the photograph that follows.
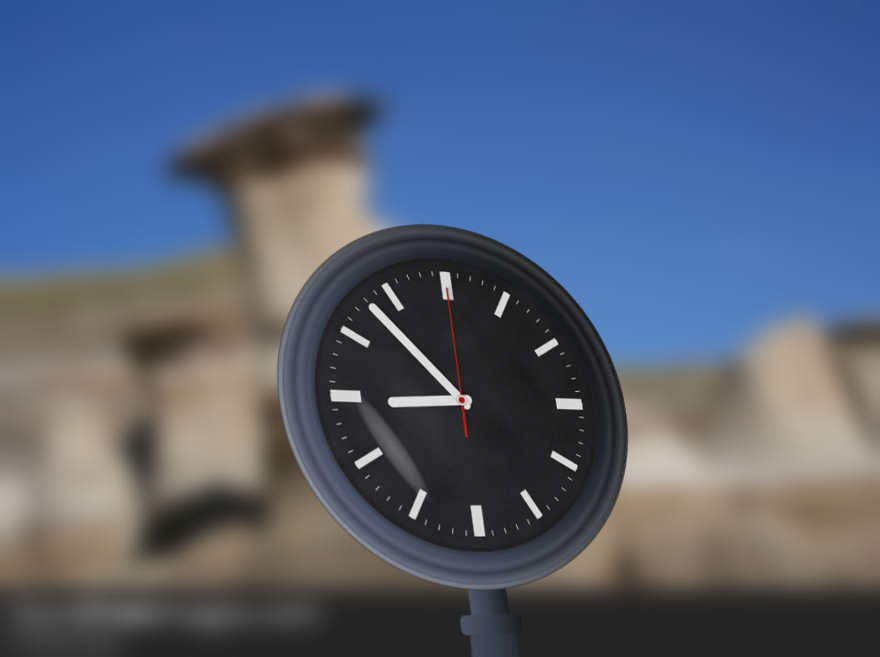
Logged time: 8,53,00
